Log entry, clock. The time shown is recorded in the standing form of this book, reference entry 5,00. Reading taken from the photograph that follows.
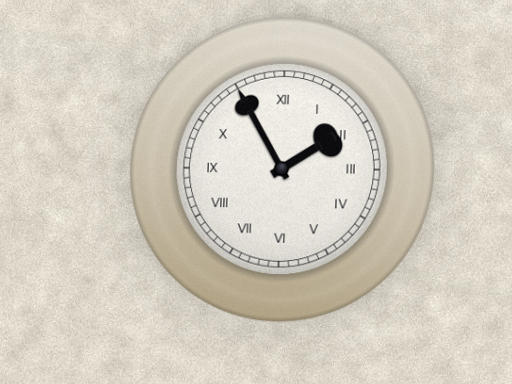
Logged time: 1,55
